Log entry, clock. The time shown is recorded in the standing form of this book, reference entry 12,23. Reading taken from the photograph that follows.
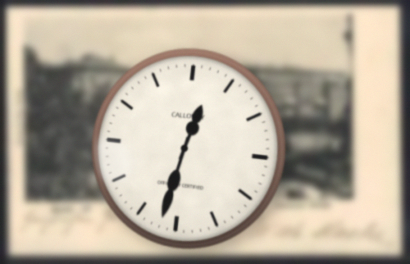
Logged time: 12,32
